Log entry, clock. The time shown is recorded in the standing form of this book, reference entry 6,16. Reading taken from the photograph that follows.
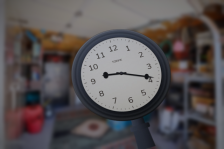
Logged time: 9,19
